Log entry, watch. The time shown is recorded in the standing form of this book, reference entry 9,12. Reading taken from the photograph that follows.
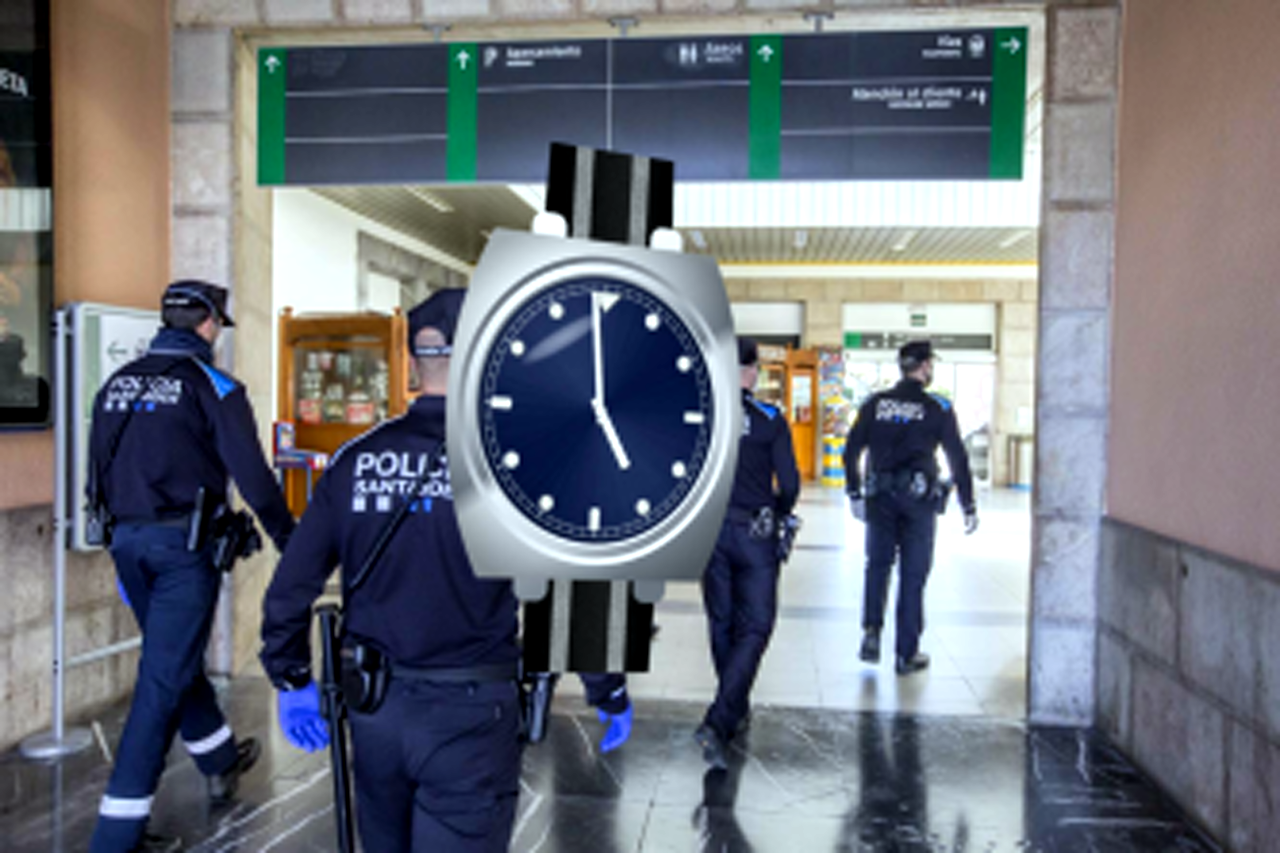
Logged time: 4,59
